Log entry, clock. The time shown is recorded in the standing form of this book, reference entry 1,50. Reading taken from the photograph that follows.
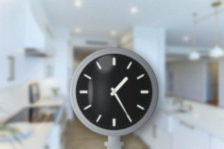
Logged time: 1,25
